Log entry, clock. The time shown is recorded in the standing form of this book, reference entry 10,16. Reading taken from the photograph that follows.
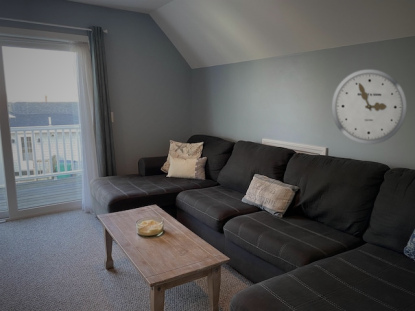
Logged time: 2,56
